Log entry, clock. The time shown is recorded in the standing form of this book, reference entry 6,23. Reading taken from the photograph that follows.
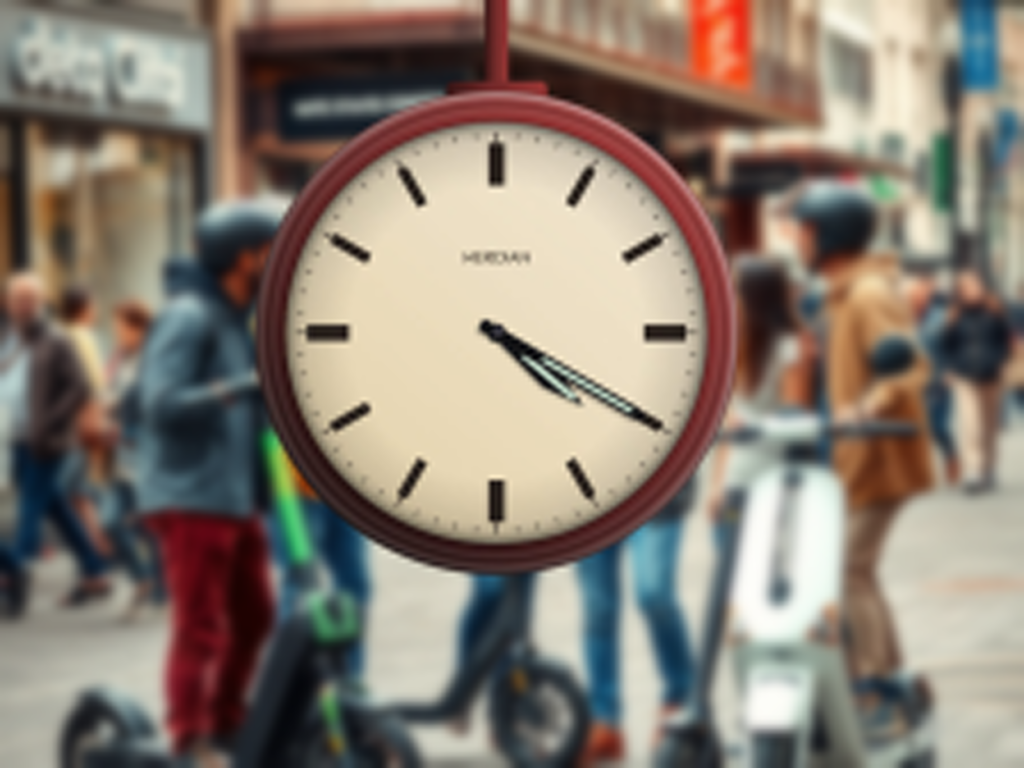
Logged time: 4,20
